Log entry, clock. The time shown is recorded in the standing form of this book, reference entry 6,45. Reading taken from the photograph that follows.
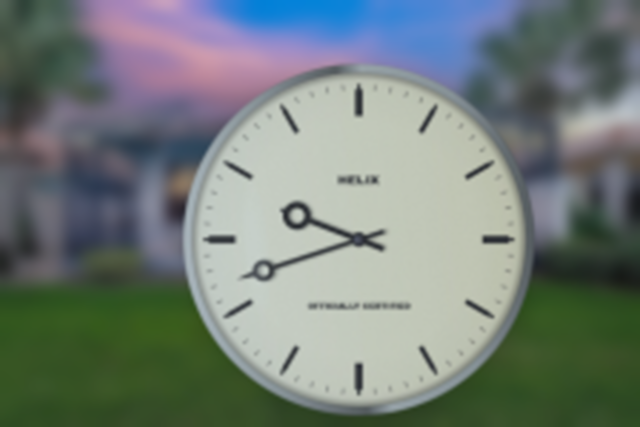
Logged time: 9,42
